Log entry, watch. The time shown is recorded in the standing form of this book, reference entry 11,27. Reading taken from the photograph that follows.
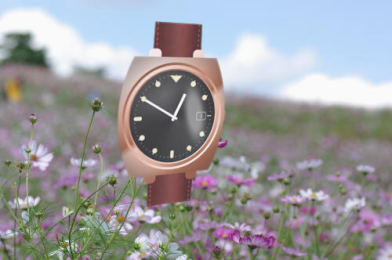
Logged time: 12,50
